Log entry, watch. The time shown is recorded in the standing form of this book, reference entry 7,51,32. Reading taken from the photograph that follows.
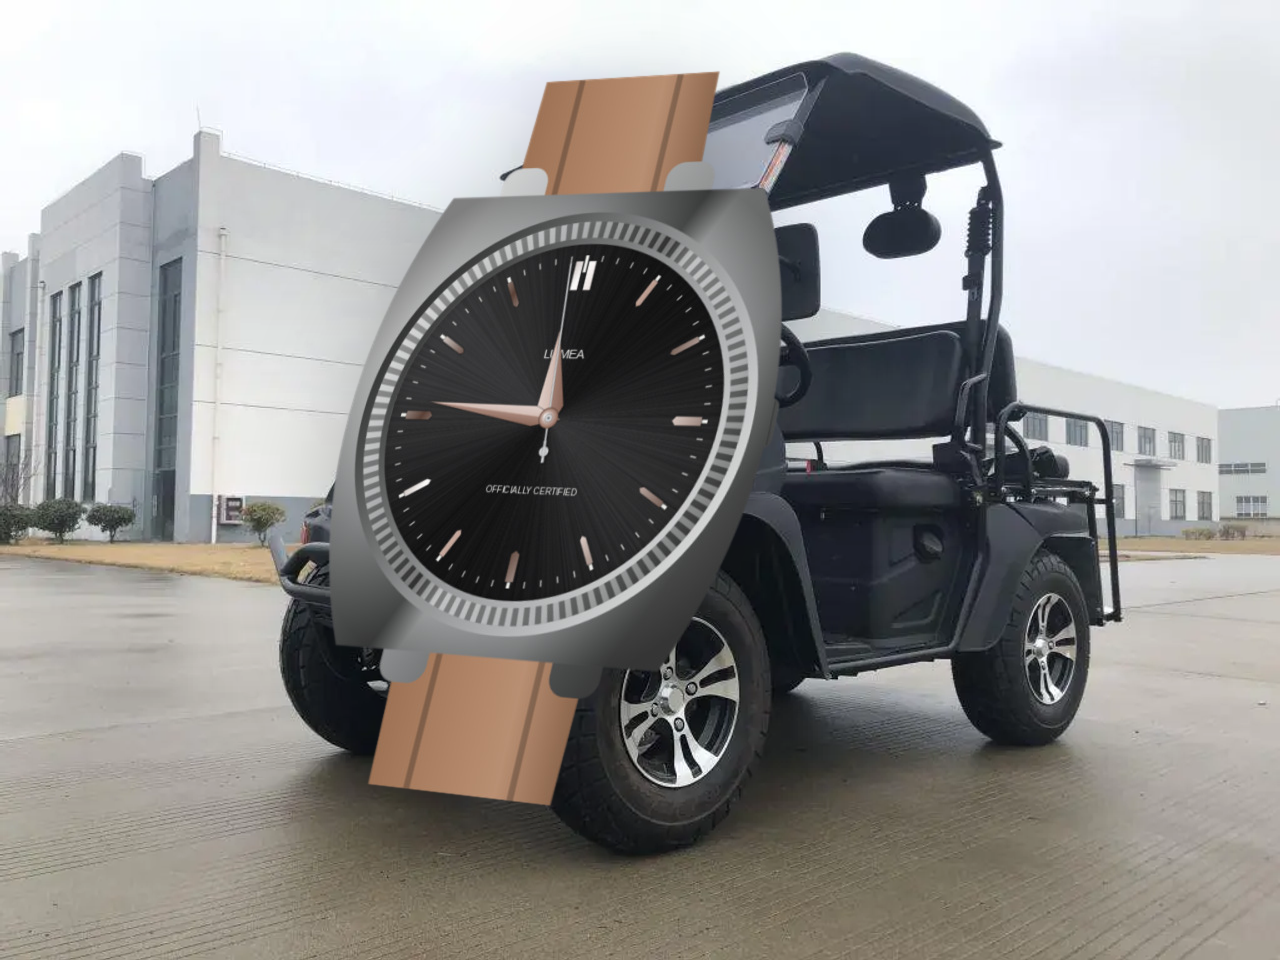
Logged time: 11,45,59
